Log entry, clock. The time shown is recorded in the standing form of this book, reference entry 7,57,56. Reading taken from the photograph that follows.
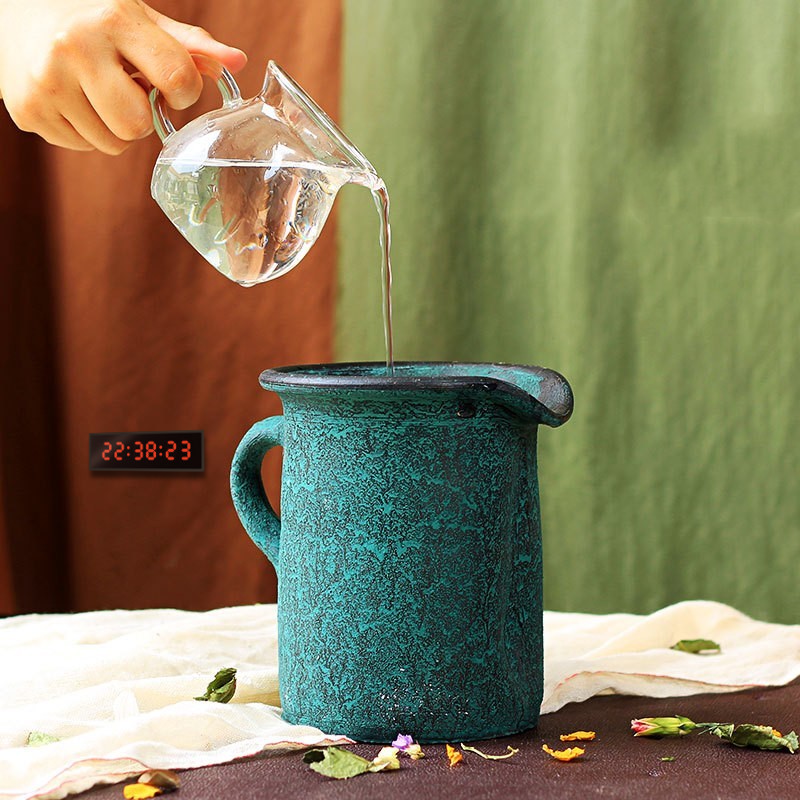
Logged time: 22,38,23
